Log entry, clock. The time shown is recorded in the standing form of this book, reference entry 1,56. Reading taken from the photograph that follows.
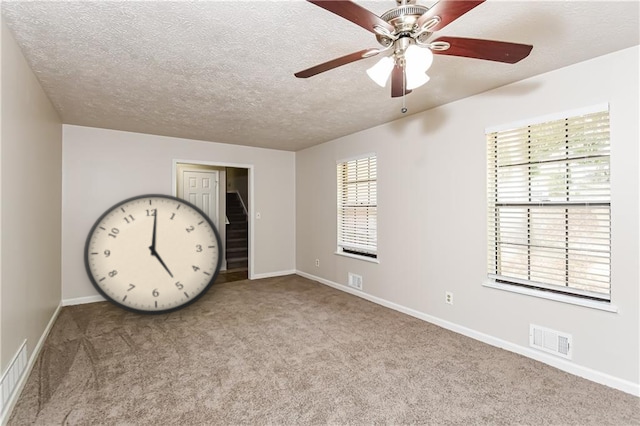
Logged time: 5,01
